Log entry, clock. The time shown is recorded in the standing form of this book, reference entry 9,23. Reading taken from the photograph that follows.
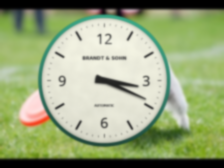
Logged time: 3,19
